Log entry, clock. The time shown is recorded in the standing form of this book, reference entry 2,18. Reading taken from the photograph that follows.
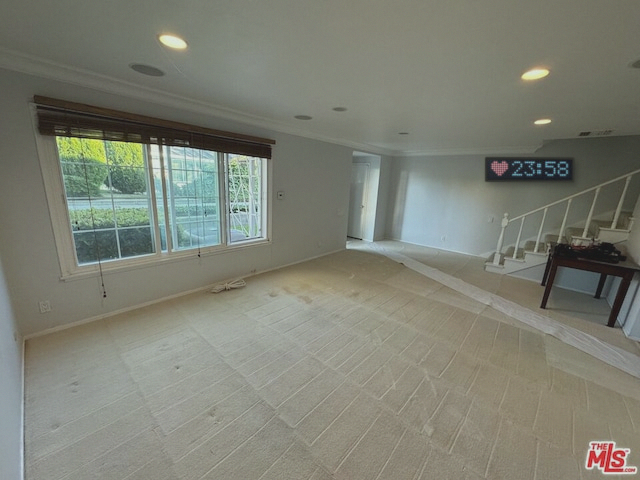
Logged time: 23,58
